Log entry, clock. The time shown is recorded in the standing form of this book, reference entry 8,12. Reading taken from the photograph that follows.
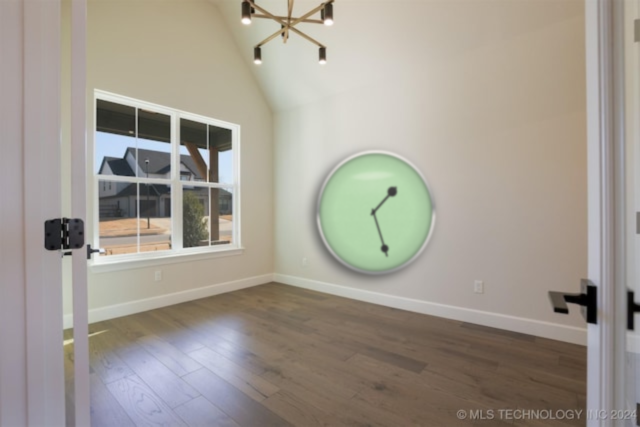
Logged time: 1,27
